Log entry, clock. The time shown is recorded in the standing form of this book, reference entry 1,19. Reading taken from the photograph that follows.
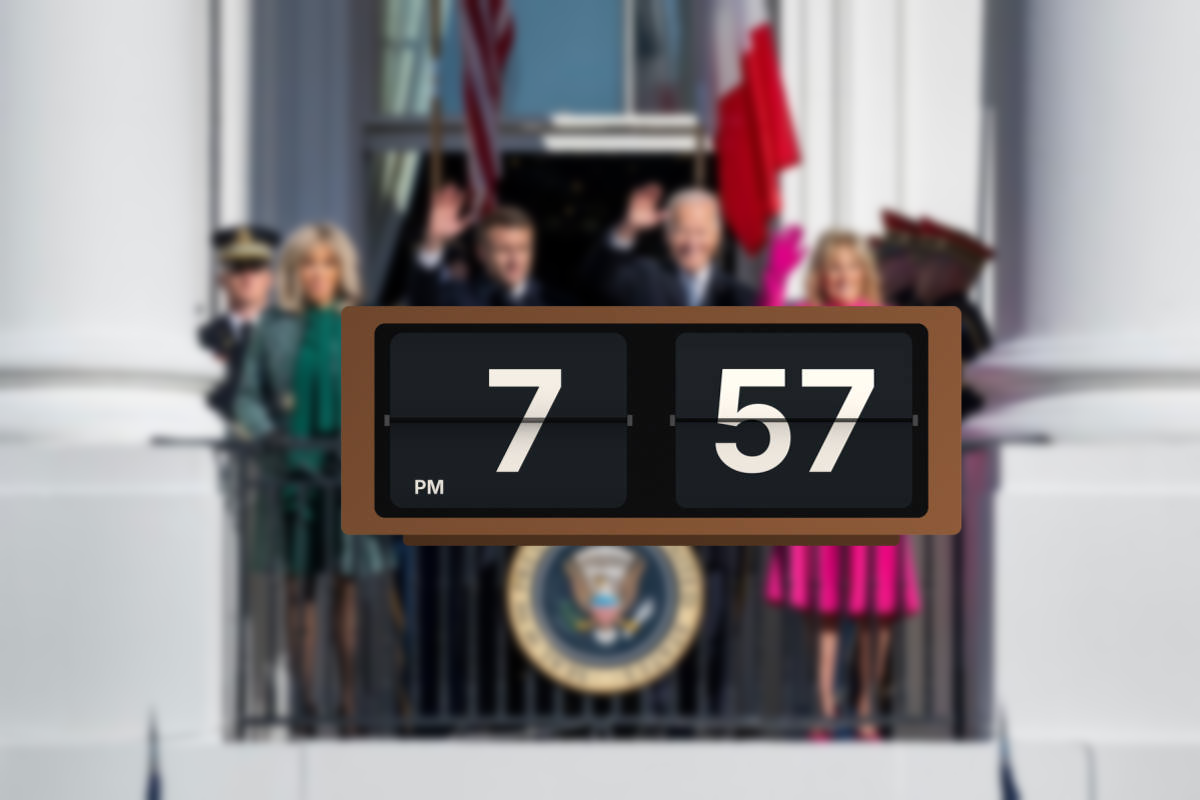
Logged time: 7,57
